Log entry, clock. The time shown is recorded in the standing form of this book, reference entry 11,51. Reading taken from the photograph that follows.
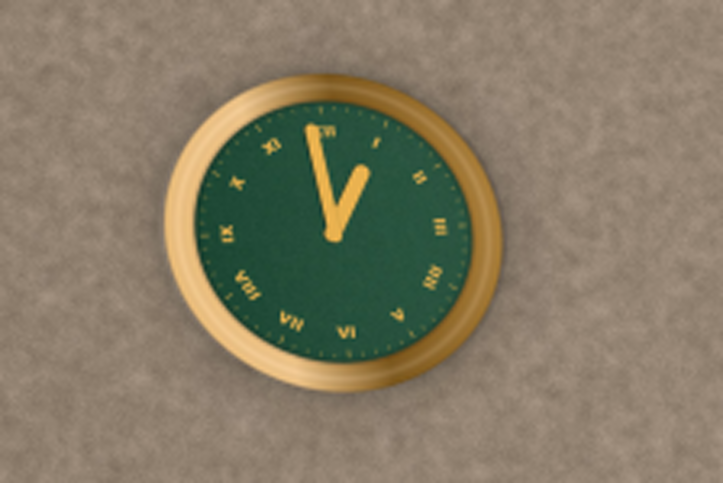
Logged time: 12,59
